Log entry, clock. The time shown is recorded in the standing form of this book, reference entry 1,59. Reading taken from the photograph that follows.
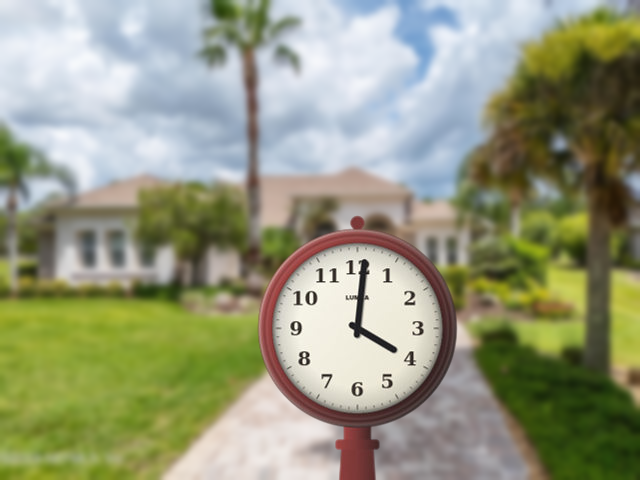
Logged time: 4,01
